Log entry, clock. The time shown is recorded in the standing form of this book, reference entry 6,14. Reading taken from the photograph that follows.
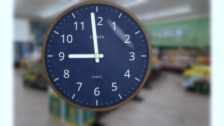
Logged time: 8,59
